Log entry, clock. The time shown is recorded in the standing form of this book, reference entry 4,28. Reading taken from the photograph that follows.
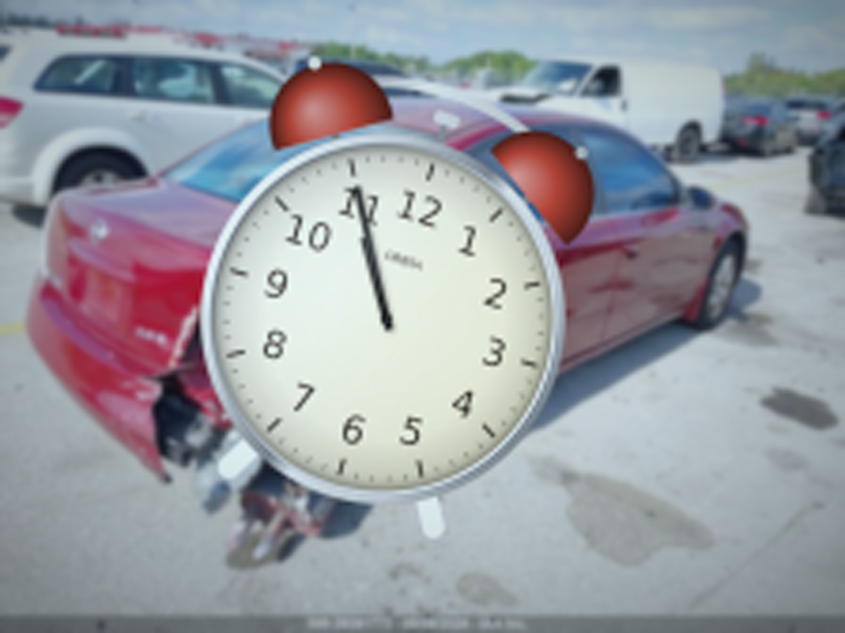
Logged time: 10,55
